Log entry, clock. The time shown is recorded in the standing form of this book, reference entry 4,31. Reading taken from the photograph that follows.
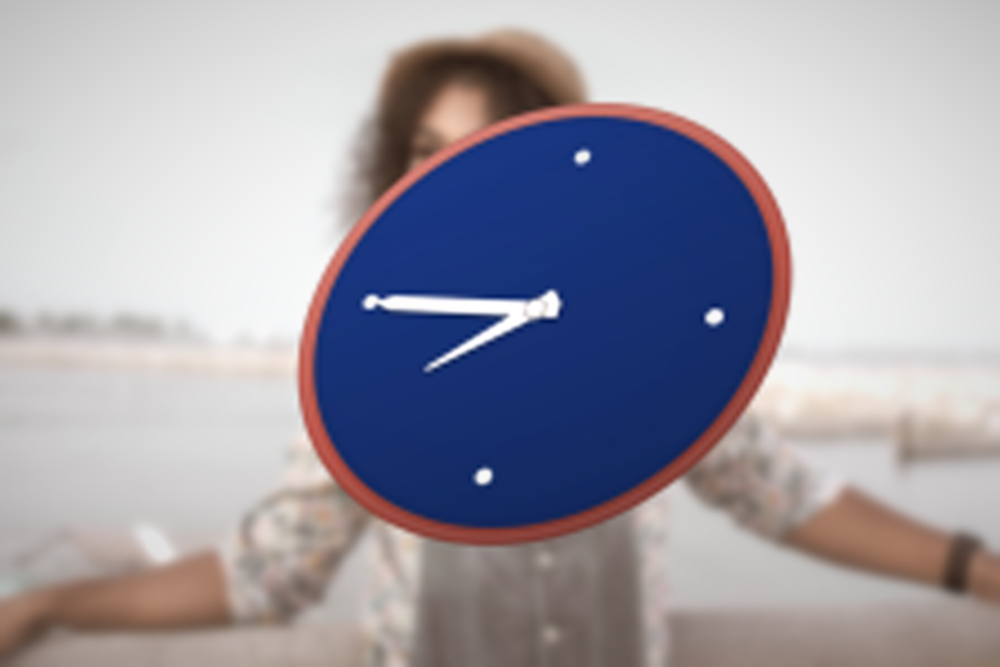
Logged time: 7,45
